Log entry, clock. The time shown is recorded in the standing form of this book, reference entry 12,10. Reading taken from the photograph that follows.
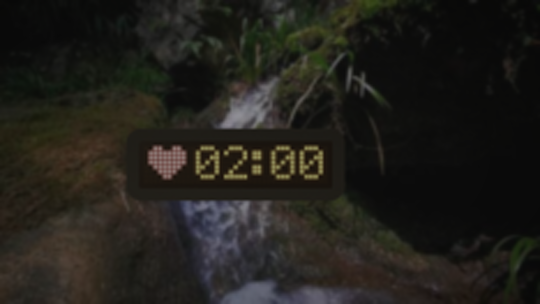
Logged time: 2,00
